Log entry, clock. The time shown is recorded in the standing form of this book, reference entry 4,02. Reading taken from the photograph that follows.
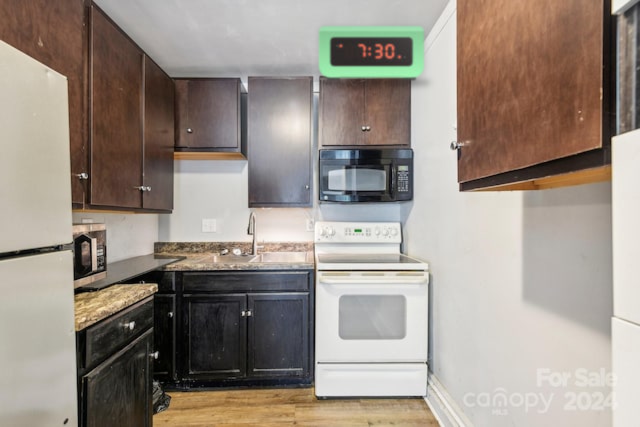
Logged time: 7,30
